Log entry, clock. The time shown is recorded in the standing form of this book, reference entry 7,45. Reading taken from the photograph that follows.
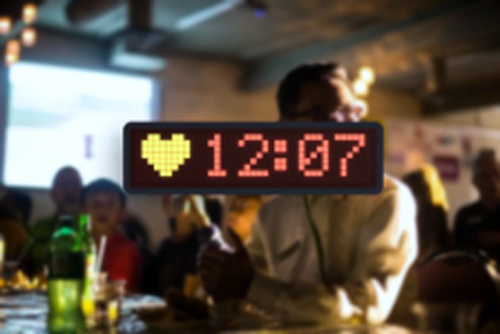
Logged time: 12,07
